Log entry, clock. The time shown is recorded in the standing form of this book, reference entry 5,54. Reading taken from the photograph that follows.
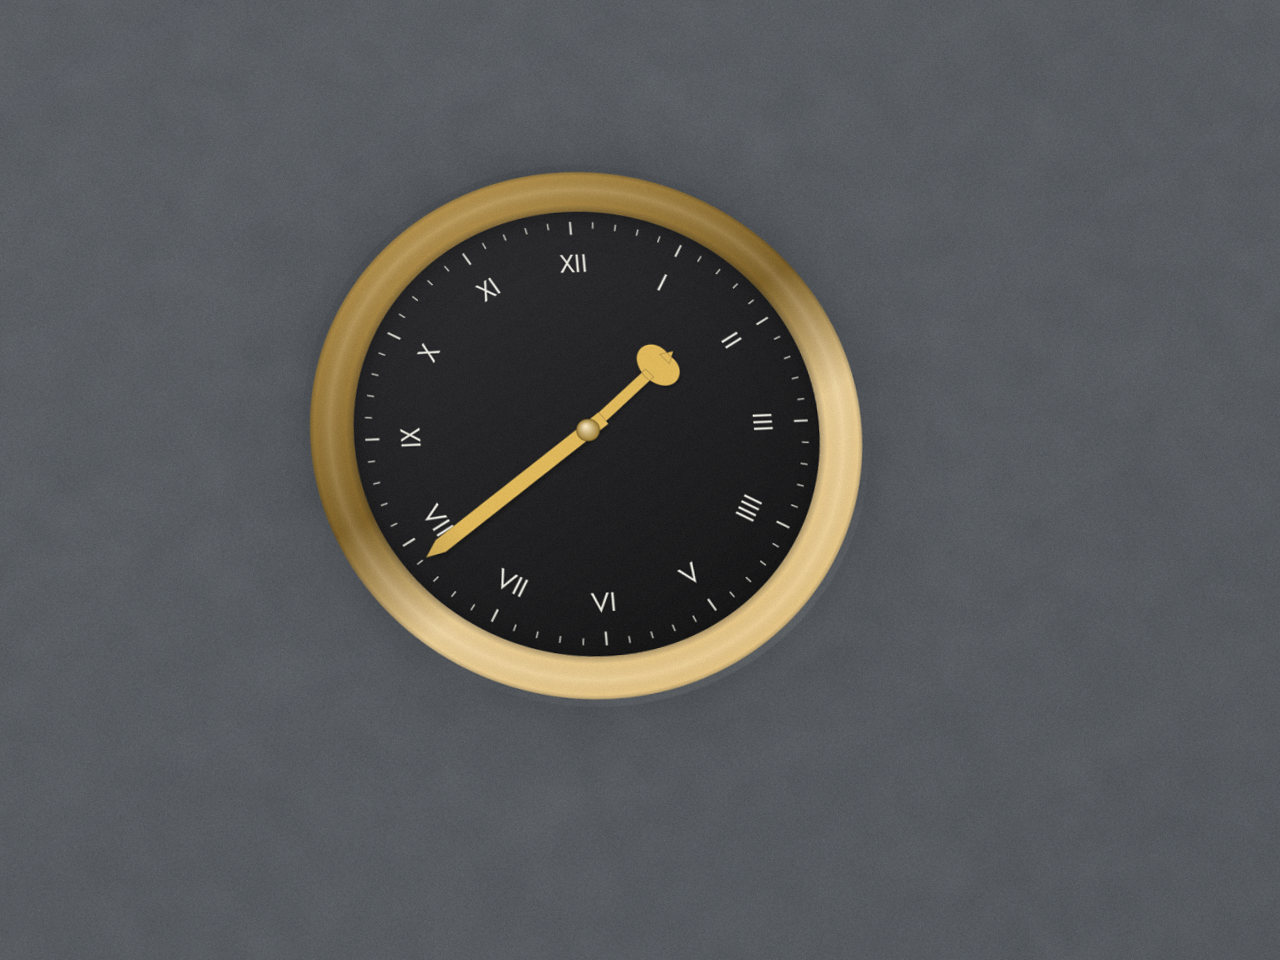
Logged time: 1,39
